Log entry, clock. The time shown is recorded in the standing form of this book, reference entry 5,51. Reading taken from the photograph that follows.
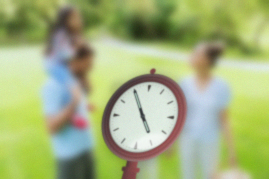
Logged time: 4,55
